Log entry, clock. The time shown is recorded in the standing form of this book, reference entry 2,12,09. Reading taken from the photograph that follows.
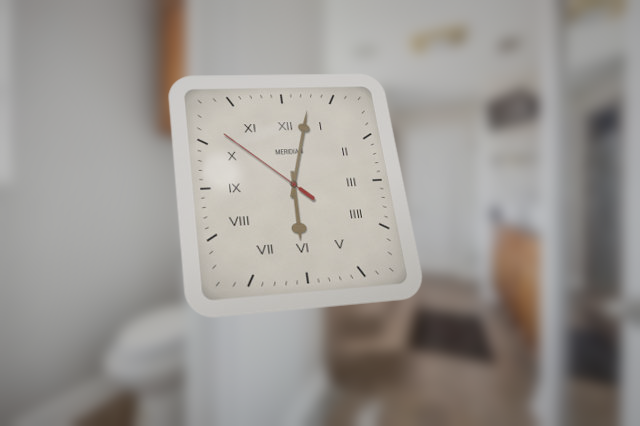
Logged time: 6,02,52
